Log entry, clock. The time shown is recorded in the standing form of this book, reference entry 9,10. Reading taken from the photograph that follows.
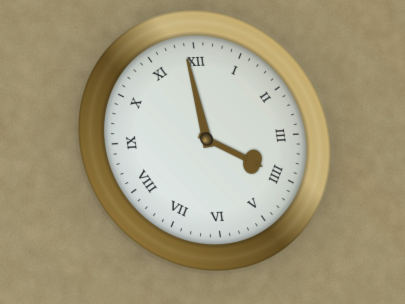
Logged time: 3,59
